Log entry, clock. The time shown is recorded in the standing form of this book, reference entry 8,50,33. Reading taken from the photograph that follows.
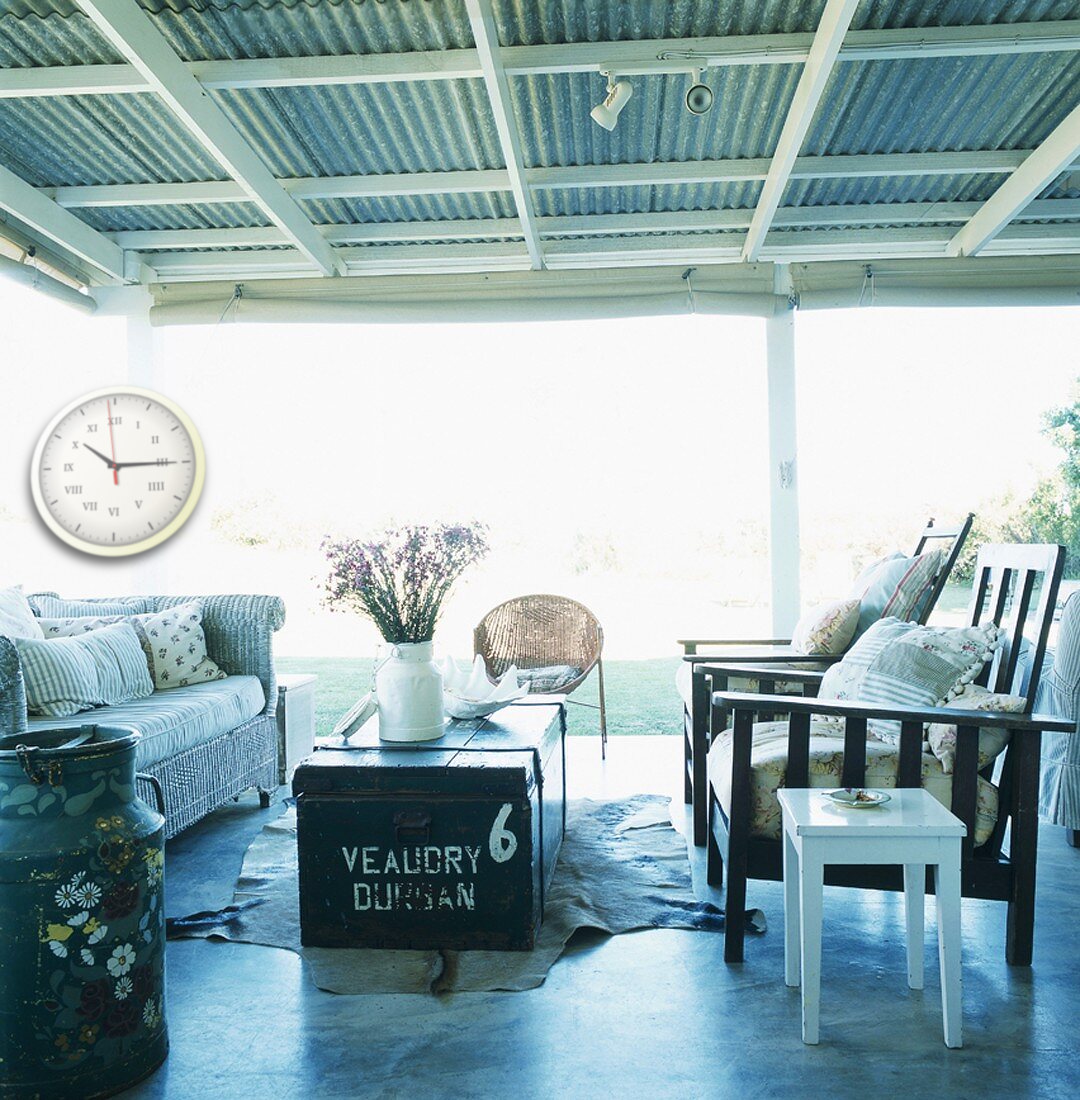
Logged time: 10,14,59
